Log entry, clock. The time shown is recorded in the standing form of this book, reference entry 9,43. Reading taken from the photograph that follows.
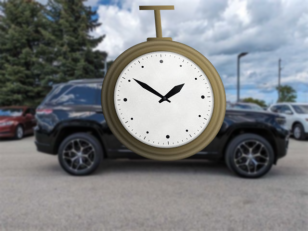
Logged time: 1,51
